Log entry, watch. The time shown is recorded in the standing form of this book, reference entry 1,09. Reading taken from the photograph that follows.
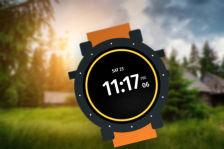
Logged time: 11,17
